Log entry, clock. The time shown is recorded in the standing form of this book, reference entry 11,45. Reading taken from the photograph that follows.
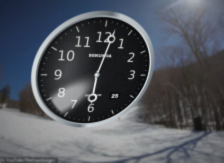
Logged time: 6,02
